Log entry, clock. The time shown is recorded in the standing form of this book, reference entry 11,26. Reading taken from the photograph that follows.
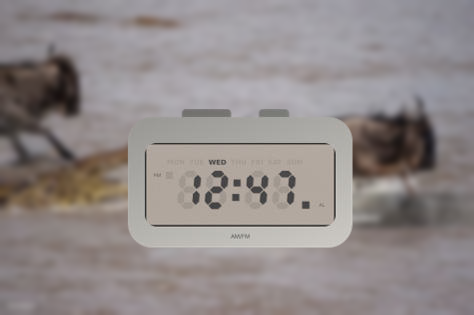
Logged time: 12,47
